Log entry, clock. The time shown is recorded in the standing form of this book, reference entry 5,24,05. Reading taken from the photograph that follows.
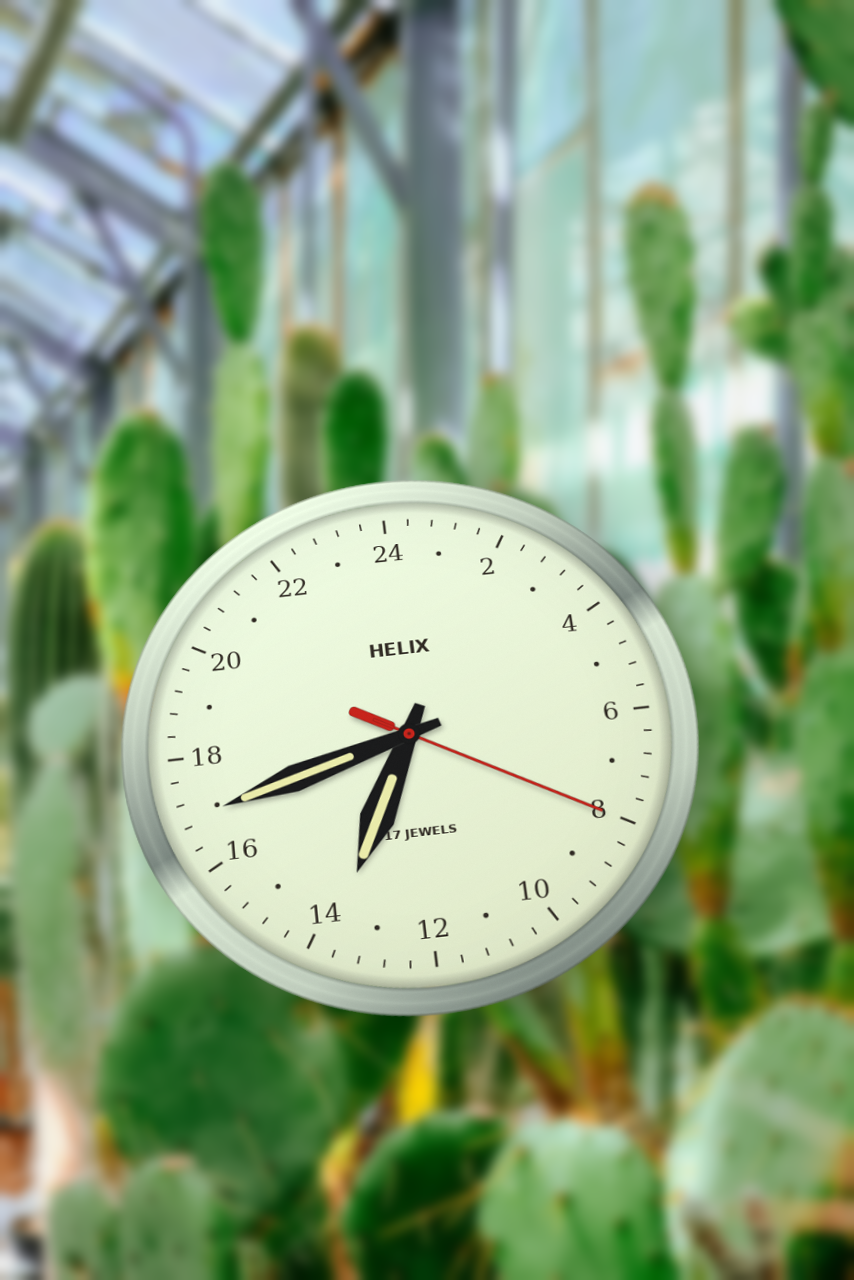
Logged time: 13,42,20
